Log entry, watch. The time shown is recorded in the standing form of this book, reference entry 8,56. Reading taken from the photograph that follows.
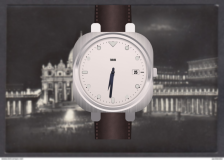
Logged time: 6,31
